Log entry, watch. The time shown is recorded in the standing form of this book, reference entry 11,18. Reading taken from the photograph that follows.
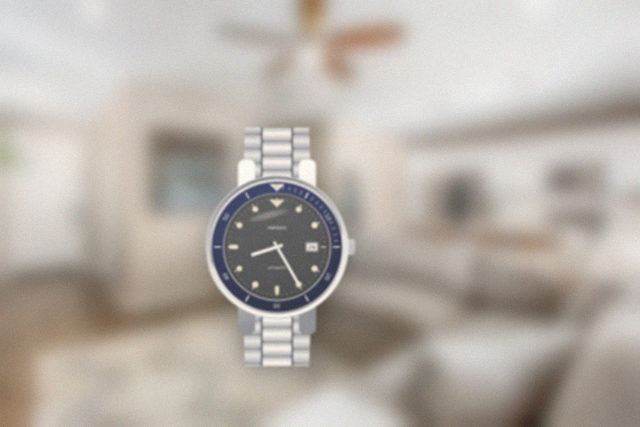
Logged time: 8,25
